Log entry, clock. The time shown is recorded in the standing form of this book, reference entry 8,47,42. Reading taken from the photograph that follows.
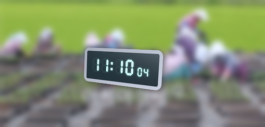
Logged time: 11,10,04
